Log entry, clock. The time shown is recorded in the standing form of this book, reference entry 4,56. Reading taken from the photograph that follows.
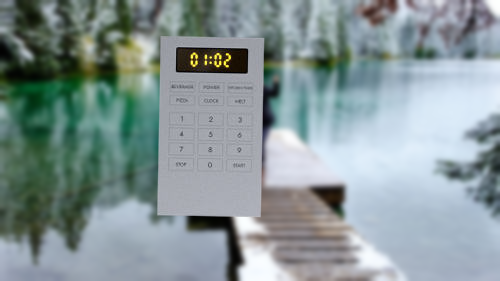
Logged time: 1,02
